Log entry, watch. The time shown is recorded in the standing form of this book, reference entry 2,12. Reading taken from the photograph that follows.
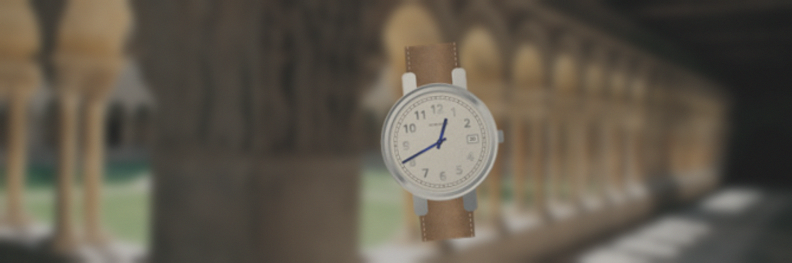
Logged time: 12,41
